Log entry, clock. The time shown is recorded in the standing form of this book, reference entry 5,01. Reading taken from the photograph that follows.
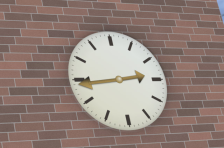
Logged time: 2,44
